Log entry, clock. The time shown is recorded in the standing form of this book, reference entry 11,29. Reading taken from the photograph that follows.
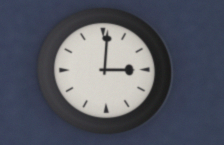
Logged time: 3,01
